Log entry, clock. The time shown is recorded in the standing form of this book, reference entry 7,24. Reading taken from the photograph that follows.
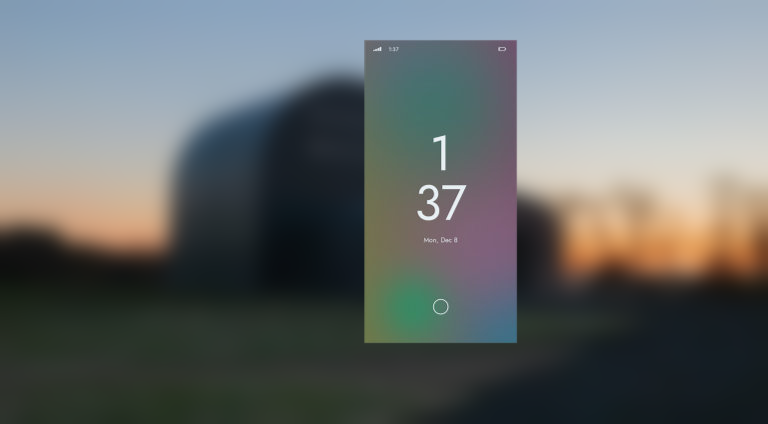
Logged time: 1,37
